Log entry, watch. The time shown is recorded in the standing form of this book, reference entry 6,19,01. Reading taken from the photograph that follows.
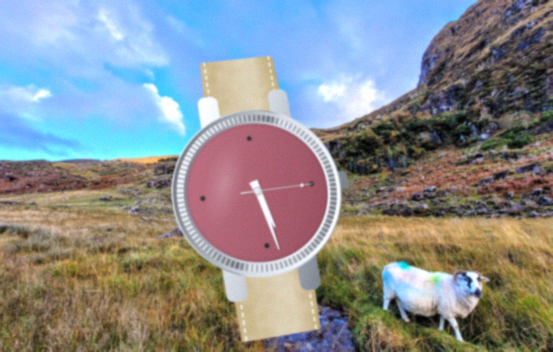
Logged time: 5,28,15
